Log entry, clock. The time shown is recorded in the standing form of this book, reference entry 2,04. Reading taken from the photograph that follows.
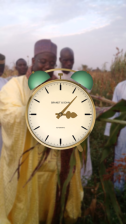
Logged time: 3,07
